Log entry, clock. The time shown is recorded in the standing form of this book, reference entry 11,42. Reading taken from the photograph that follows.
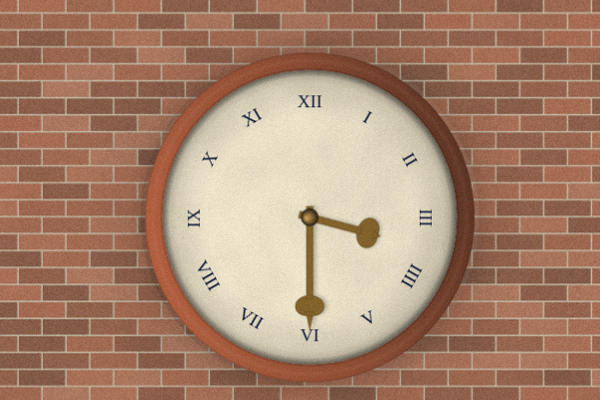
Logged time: 3,30
